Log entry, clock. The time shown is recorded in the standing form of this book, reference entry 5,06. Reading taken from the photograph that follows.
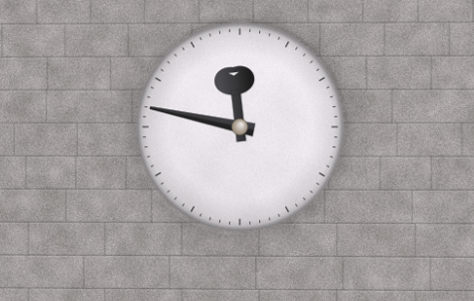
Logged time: 11,47
